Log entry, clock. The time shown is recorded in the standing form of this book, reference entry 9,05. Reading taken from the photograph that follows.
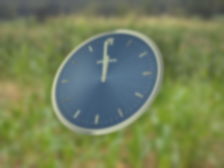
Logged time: 11,59
